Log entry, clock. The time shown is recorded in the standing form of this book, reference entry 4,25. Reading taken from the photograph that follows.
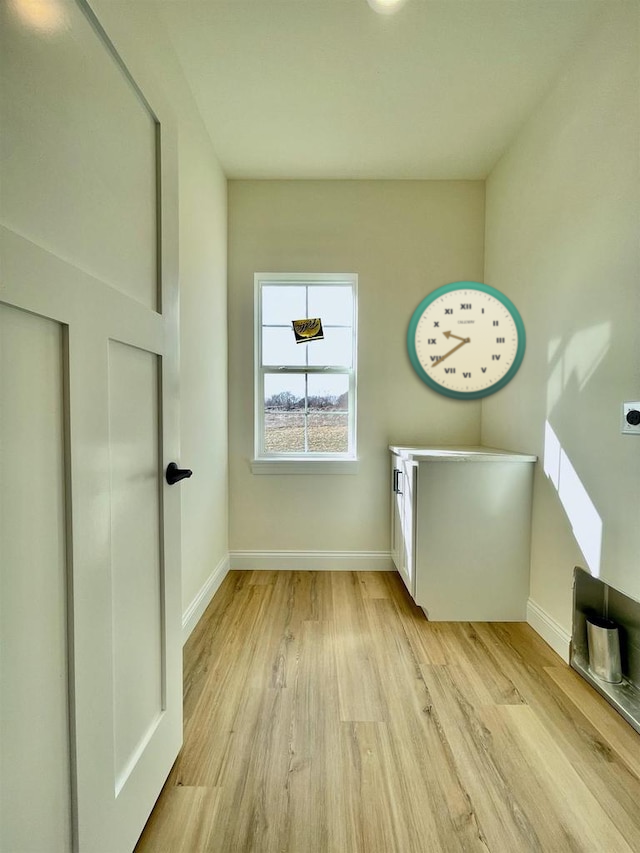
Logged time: 9,39
